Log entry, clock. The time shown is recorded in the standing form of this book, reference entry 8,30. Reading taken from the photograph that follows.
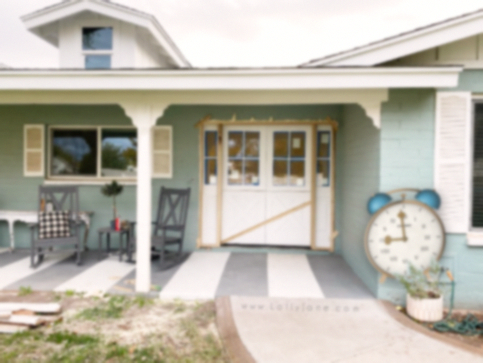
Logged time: 8,59
